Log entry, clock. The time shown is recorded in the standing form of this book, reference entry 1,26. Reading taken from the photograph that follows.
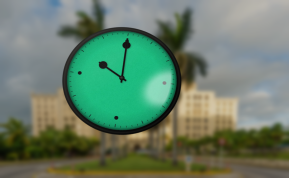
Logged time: 10,00
